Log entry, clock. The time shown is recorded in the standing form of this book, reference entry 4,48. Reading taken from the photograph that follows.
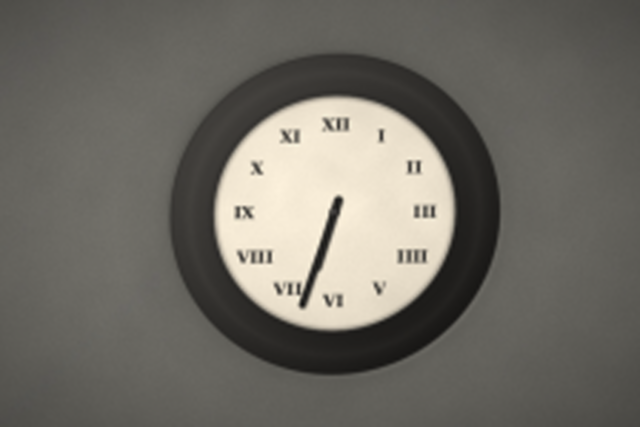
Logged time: 6,33
